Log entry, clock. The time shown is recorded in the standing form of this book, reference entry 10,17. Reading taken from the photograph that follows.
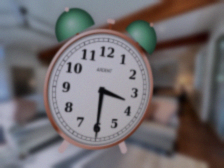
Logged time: 3,30
